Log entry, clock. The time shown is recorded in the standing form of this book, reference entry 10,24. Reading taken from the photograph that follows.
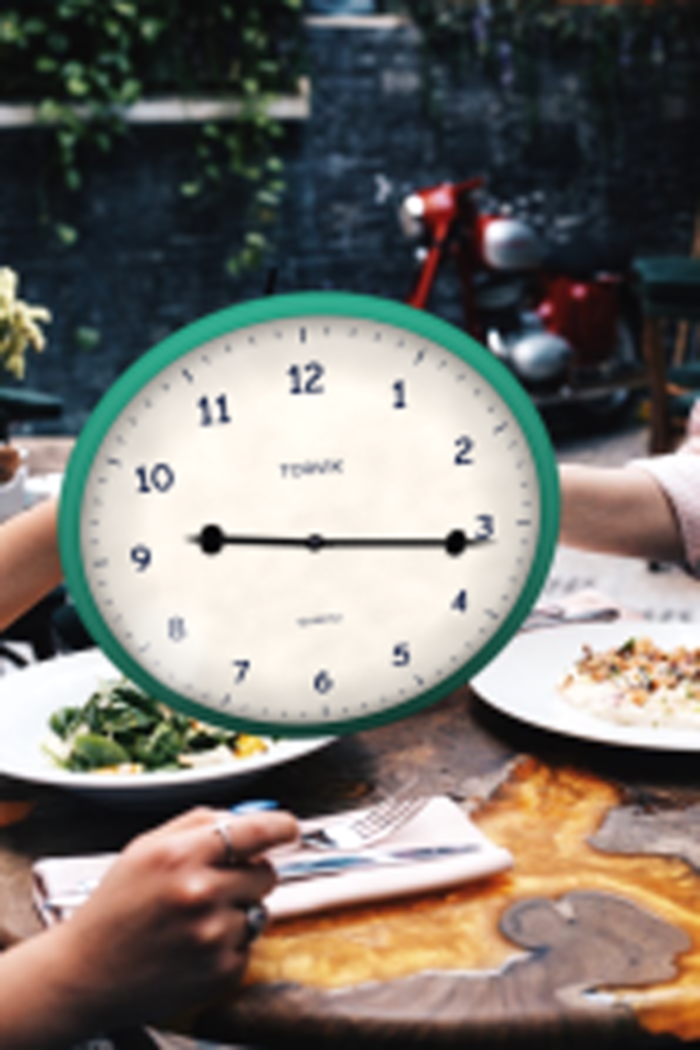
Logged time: 9,16
